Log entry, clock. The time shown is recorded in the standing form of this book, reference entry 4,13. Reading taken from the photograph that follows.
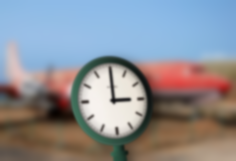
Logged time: 3,00
